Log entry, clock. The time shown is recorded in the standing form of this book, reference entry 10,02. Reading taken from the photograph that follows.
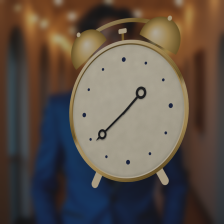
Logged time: 1,39
